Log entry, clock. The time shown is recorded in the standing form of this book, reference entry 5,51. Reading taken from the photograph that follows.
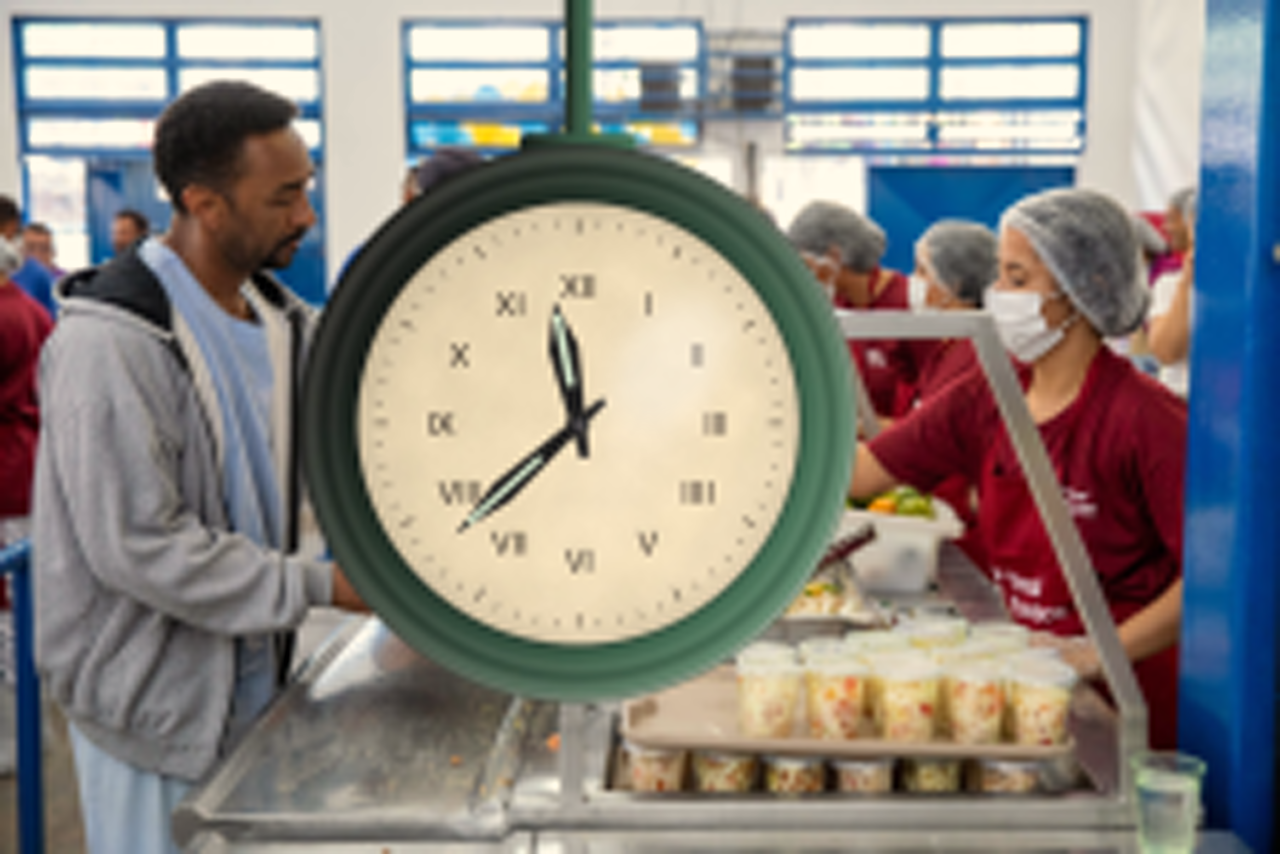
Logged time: 11,38
